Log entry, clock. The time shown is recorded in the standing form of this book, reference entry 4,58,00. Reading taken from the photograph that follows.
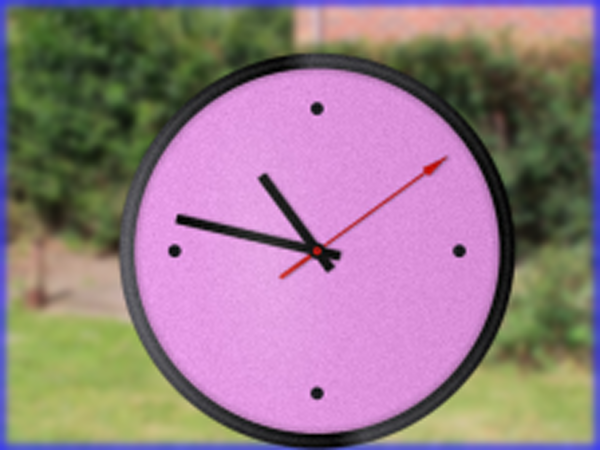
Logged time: 10,47,09
